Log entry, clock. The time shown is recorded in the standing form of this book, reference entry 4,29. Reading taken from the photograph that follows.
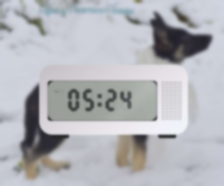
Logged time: 5,24
